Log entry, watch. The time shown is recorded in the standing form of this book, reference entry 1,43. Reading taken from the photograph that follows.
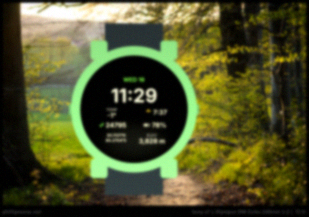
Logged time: 11,29
